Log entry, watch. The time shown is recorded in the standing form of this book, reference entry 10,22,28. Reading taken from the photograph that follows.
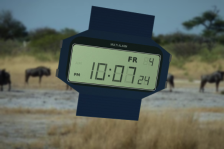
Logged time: 10,07,24
